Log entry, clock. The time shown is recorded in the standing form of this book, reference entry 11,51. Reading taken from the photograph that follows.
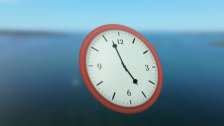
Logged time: 4,57
